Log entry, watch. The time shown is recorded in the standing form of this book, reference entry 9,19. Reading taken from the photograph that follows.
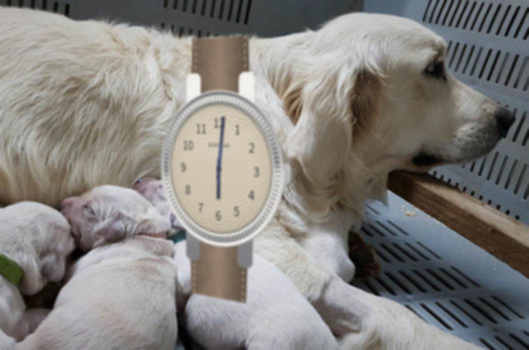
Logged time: 6,01
